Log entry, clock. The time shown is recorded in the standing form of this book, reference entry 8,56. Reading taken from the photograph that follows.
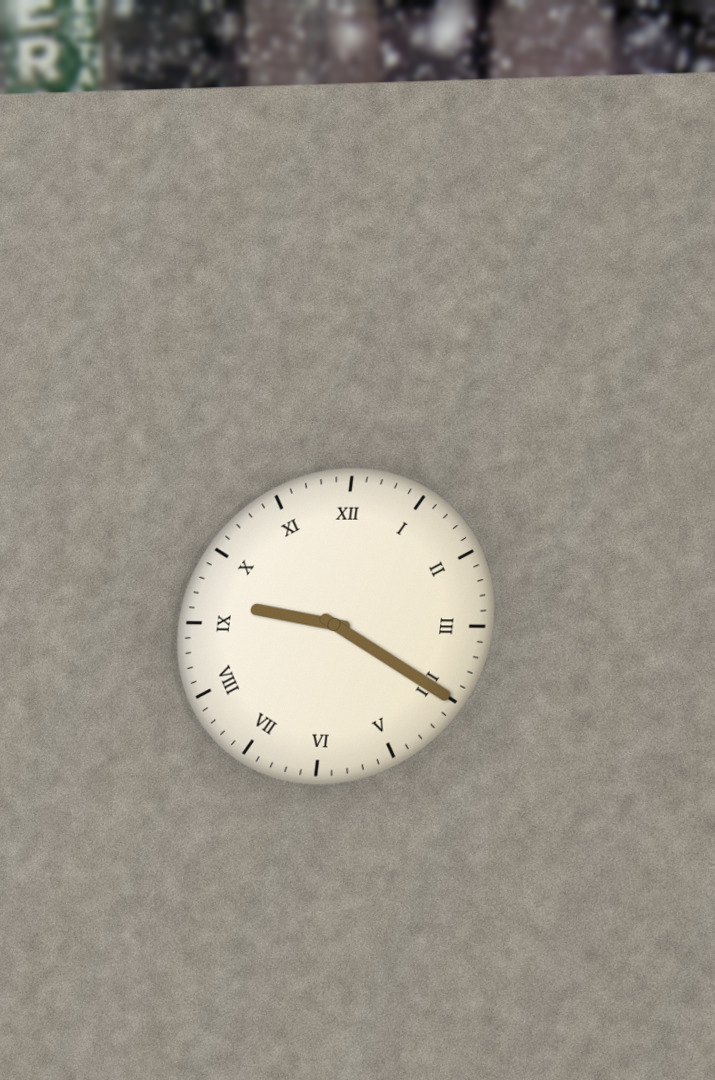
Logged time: 9,20
